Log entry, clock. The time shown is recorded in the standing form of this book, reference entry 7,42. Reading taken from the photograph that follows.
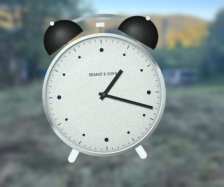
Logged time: 1,18
